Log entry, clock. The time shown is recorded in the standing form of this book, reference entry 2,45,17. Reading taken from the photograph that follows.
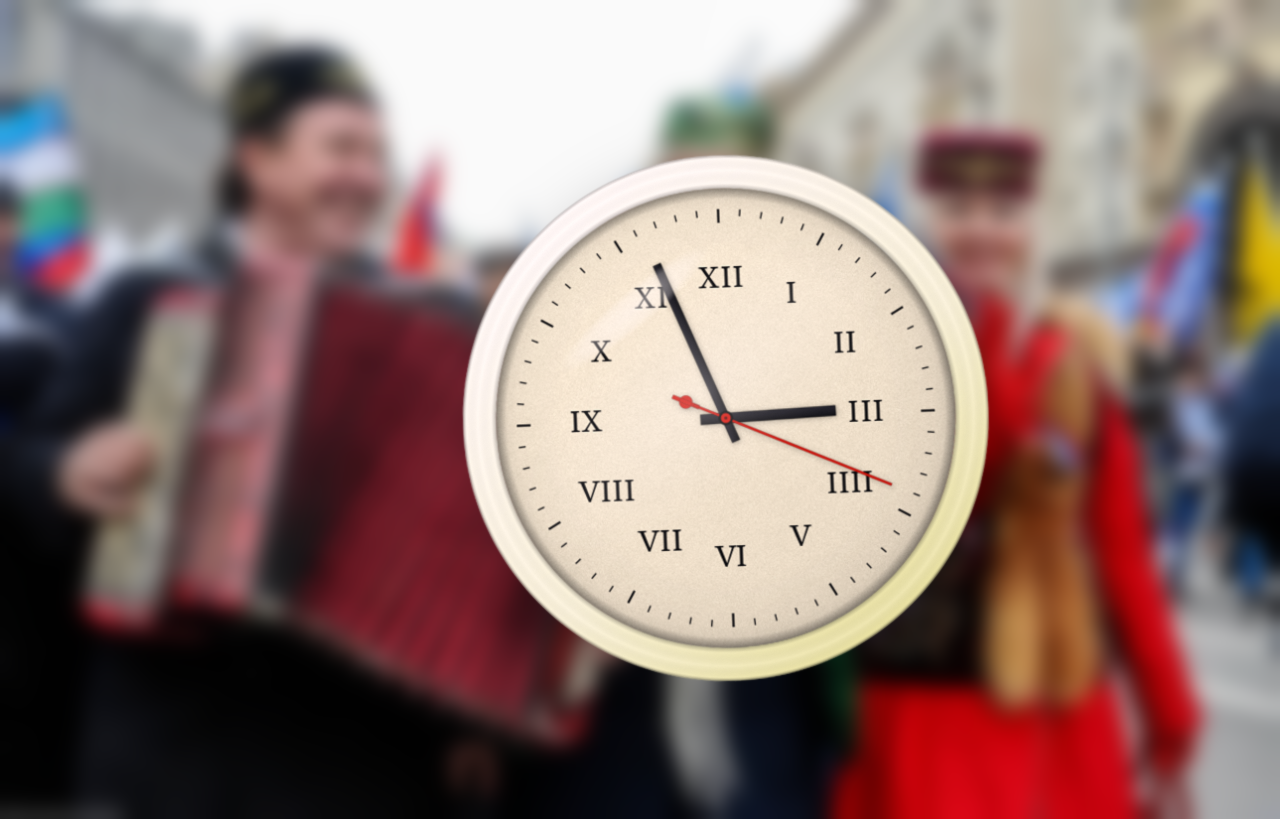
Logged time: 2,56,19
